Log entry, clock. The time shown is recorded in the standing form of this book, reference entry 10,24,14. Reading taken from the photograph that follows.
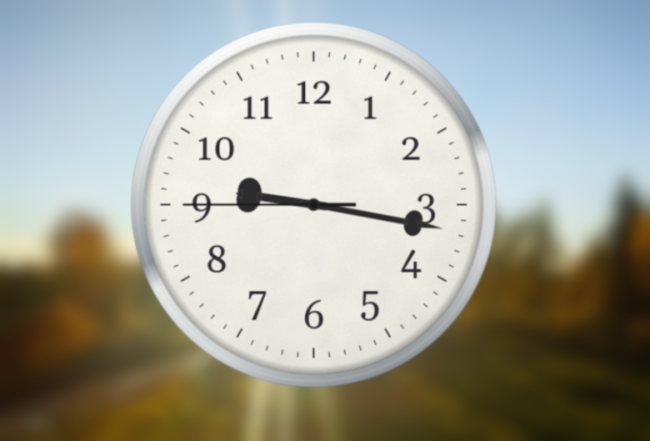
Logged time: 9,16,45
